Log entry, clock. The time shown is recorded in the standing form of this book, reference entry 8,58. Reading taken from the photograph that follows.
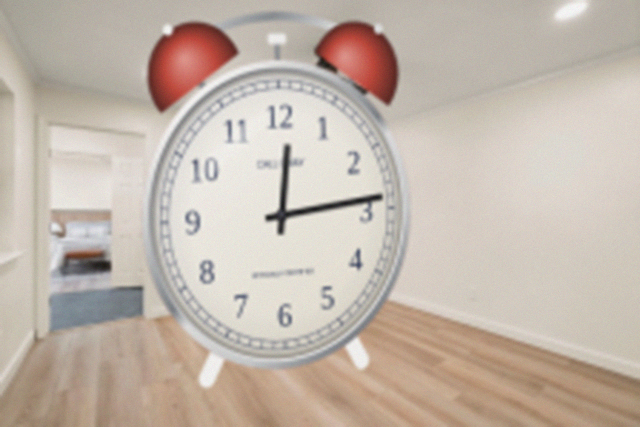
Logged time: 12,14
